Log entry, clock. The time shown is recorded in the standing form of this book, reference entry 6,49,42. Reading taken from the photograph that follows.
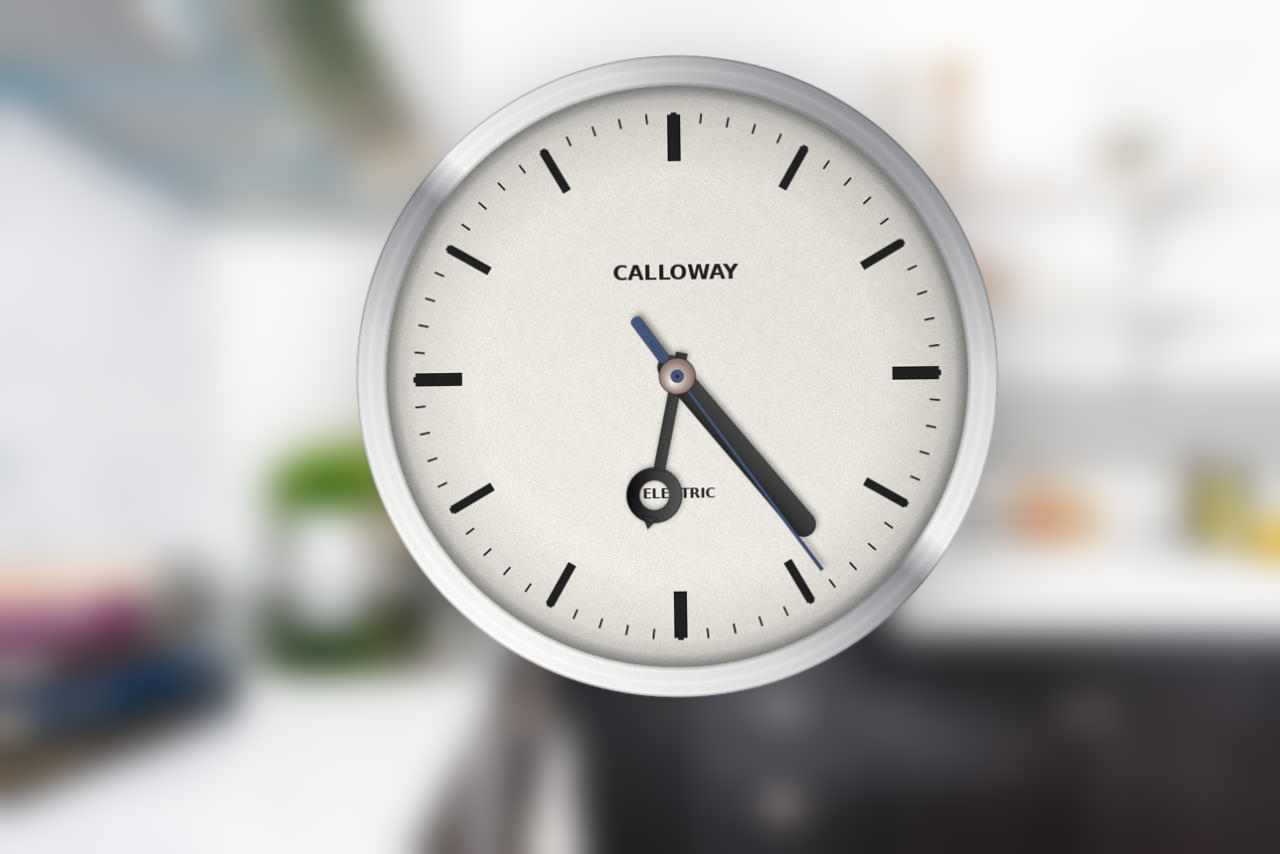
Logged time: 6,23,24
